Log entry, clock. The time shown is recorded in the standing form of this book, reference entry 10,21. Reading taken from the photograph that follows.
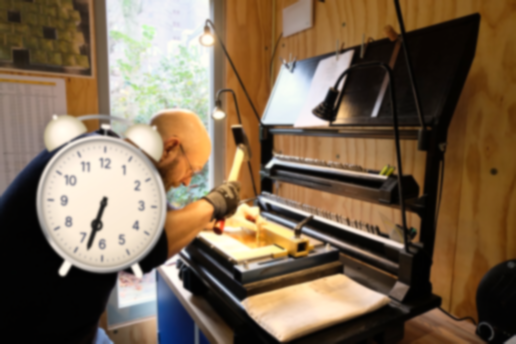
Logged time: 6,33
